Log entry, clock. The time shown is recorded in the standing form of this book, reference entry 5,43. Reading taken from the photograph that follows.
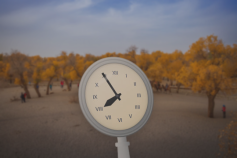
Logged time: 7,55
